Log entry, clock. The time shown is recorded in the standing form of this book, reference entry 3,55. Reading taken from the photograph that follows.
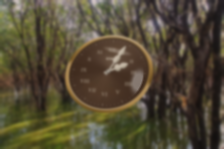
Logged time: 2,04
